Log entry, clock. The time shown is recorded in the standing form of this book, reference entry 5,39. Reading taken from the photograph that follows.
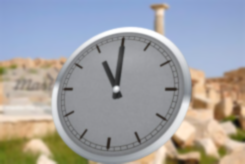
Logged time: 11,00
